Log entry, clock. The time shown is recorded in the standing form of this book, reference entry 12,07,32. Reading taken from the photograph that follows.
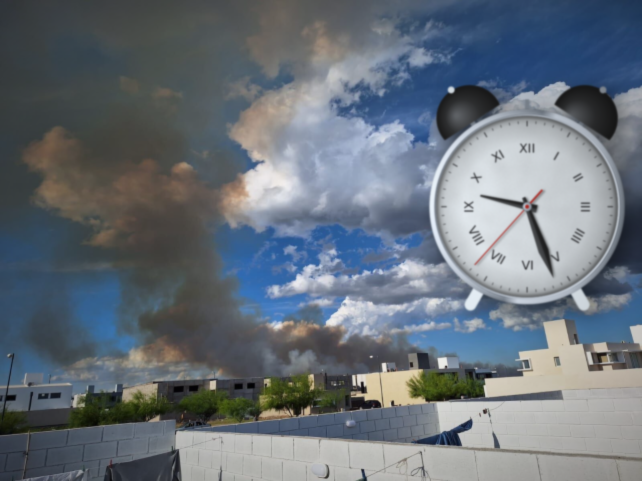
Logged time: 9,26,37
